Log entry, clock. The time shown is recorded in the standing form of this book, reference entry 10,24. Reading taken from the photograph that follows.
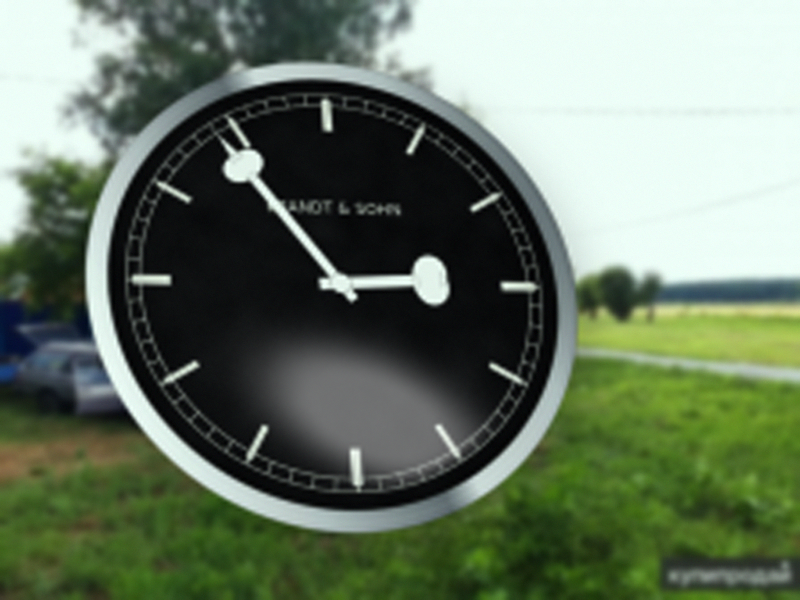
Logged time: 2,54
